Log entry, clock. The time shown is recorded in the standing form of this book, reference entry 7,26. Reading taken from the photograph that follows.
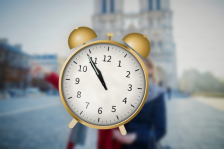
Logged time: 10,54
